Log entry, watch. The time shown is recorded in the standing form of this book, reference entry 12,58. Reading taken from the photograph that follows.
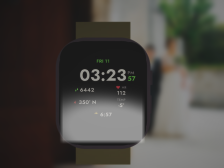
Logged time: 3,23
